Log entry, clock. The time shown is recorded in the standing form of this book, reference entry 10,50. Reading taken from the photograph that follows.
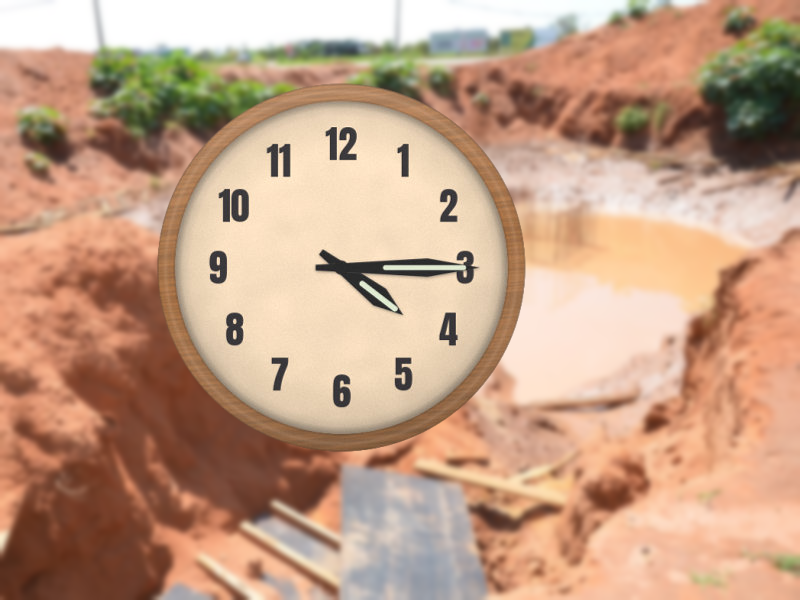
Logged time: 4,15
